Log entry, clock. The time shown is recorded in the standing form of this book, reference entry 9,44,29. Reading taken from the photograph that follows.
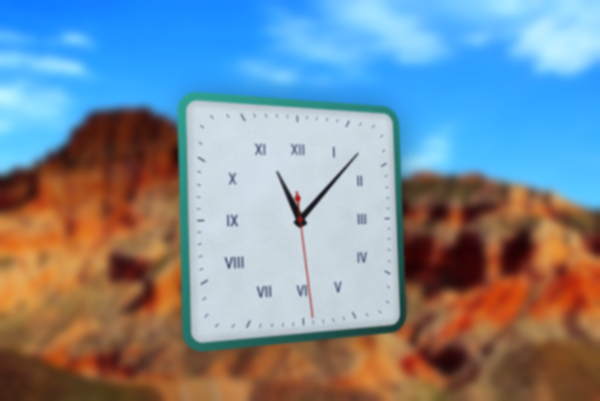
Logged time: 11,07,29
